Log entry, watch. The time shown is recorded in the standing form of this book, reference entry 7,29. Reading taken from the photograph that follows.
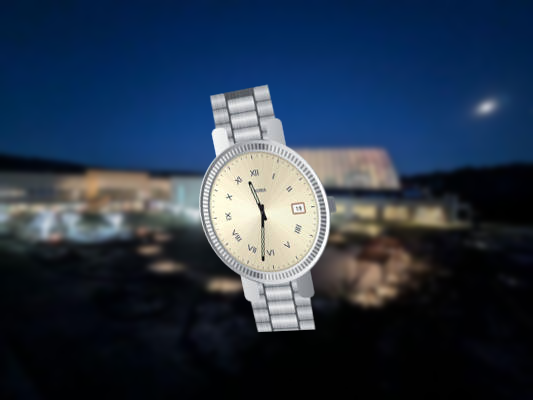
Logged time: 11,32
